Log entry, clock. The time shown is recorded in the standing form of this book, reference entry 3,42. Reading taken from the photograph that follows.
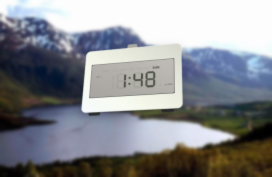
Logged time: 1,48
